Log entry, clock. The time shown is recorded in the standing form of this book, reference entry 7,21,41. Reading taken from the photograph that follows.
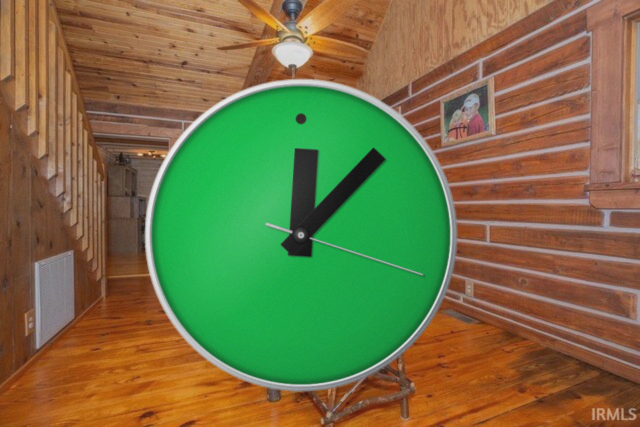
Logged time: 12,07,18
